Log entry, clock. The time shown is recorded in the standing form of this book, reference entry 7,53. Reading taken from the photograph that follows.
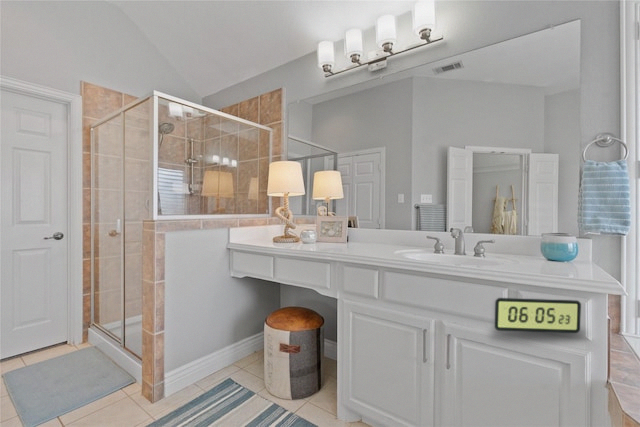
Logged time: 6,05
